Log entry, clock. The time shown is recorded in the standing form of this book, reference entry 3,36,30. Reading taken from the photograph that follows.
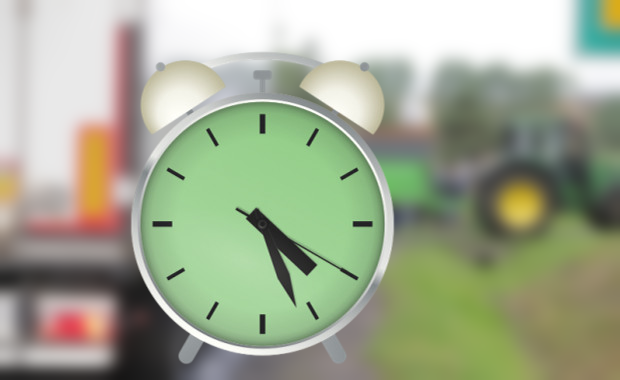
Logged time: 4,26,20
